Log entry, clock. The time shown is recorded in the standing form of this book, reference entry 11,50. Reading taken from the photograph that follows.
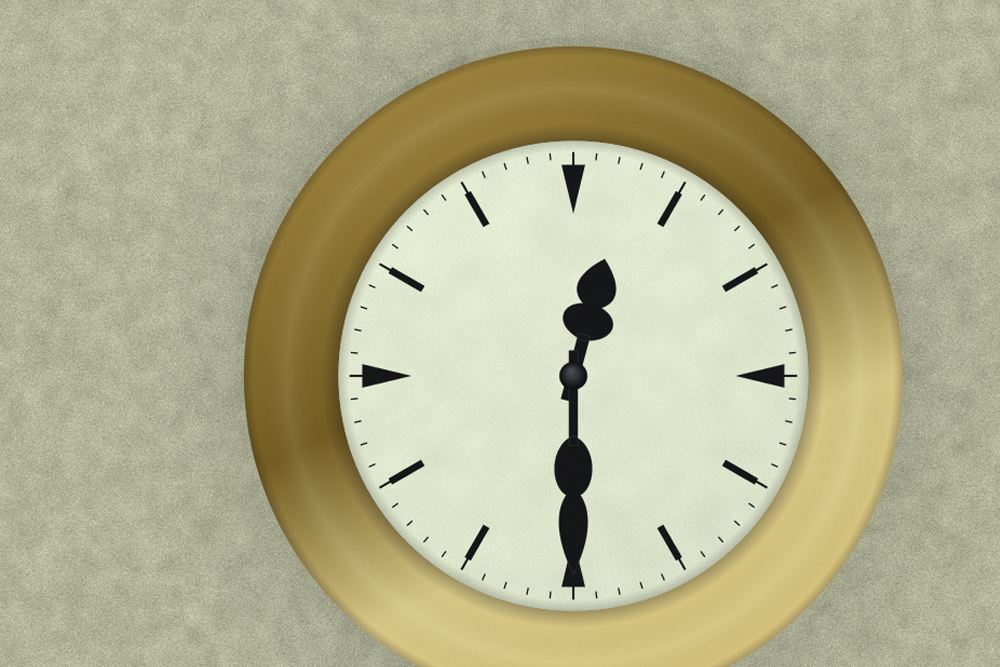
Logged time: 12,30
